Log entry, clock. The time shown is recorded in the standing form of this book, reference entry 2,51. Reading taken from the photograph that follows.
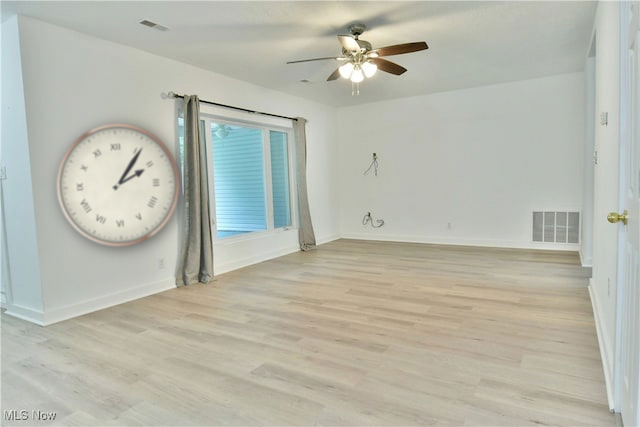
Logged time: 2,06
